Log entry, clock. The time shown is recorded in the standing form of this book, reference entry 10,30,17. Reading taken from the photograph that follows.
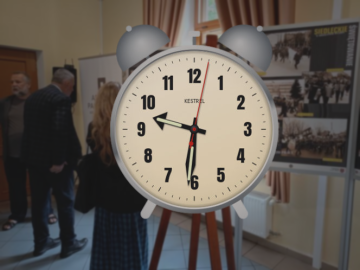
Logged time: 9,31,02
